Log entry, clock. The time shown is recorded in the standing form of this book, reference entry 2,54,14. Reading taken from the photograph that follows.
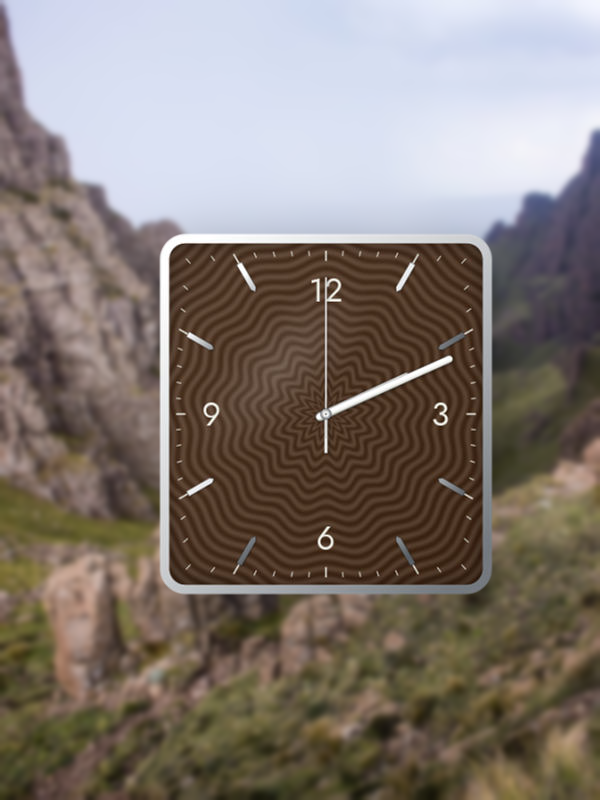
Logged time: 2,11,00
